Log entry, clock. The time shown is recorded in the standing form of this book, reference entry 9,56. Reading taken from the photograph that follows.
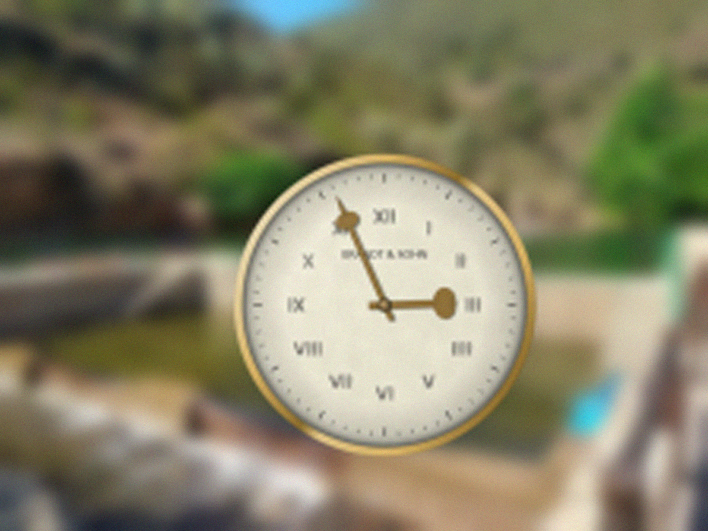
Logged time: 2,56
